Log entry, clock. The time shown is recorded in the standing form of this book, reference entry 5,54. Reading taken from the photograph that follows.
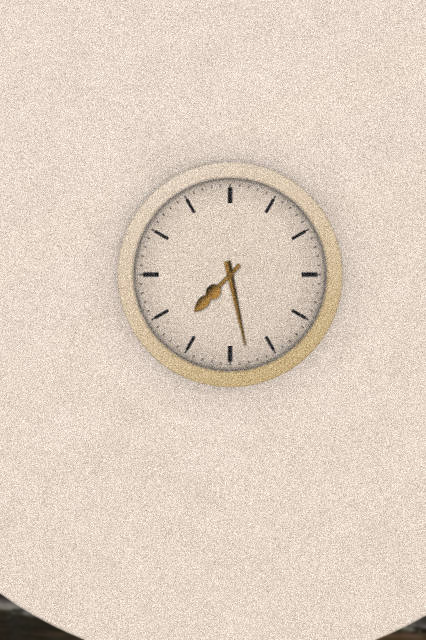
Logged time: 7,28
